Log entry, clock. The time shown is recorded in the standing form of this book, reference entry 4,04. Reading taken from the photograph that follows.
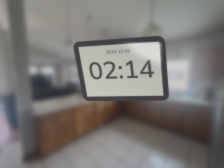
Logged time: 2,14
